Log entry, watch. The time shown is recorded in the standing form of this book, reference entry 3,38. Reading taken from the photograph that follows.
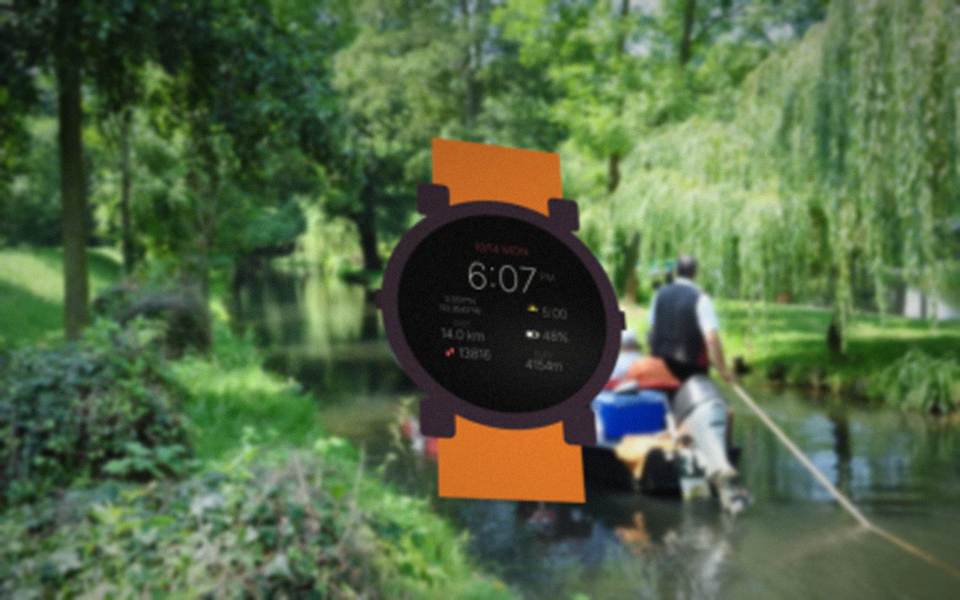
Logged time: 6,07
